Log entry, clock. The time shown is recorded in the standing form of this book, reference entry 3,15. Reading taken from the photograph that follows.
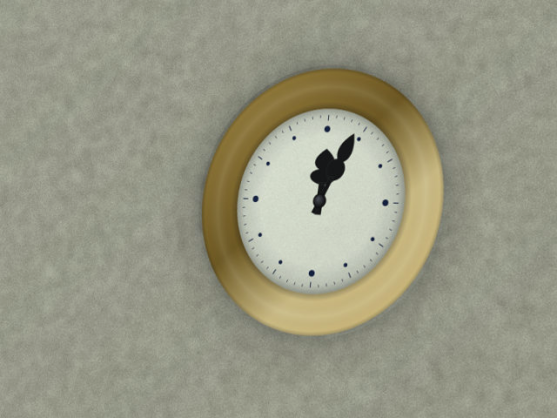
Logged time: 12,04
